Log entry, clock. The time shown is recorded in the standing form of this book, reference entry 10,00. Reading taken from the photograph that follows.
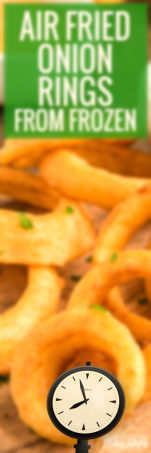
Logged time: 7,57
